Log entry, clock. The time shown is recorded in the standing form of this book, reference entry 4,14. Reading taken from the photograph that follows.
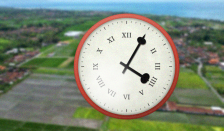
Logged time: 4,05
